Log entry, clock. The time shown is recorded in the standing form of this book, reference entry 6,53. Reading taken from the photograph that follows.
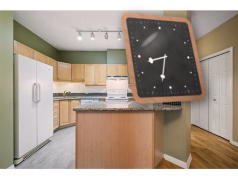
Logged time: 8,33
